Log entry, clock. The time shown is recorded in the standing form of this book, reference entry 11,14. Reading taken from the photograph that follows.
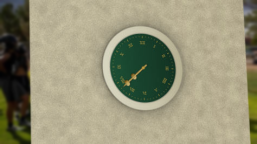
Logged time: 7,38
